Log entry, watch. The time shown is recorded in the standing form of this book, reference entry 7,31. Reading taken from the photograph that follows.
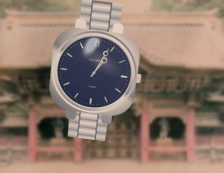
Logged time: 1,04
